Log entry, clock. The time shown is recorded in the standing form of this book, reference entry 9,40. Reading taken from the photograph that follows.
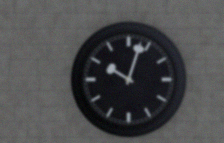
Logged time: 10,03
